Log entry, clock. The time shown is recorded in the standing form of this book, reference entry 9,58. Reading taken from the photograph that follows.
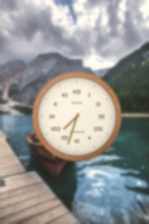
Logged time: 7,33
